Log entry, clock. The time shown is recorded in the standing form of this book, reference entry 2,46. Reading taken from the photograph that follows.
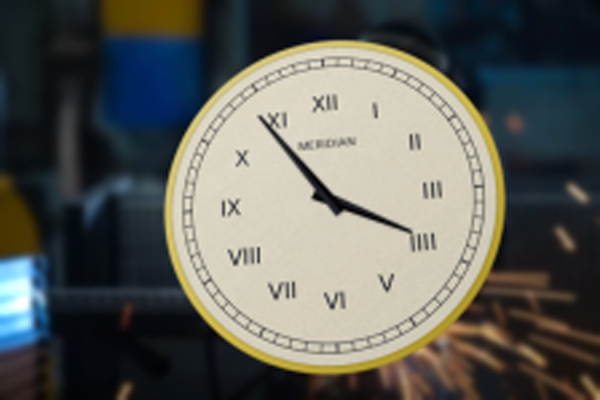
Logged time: 3,54
